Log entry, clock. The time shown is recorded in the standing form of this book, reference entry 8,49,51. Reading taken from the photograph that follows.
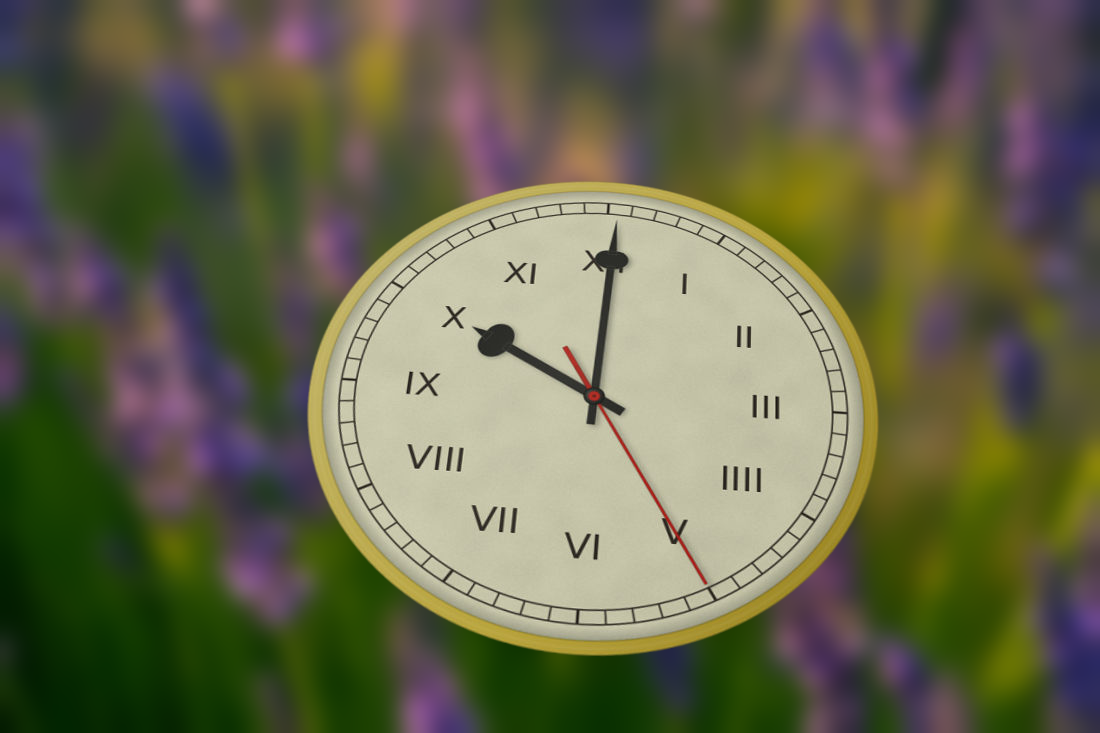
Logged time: 10,00,25
